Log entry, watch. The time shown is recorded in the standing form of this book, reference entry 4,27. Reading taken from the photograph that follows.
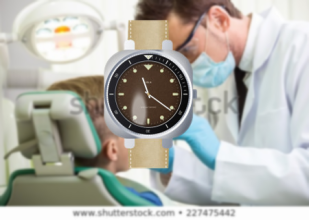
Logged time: 11,21
